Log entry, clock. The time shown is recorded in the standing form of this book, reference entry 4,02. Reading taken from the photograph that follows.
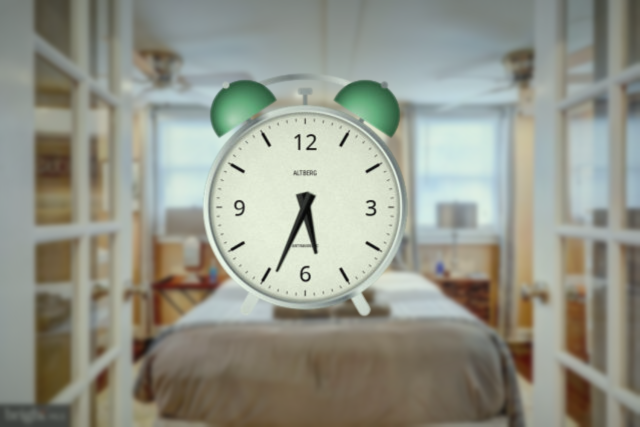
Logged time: 5,34
